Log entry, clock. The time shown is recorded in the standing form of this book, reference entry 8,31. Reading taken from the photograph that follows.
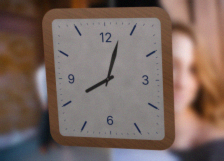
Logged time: 8,03
